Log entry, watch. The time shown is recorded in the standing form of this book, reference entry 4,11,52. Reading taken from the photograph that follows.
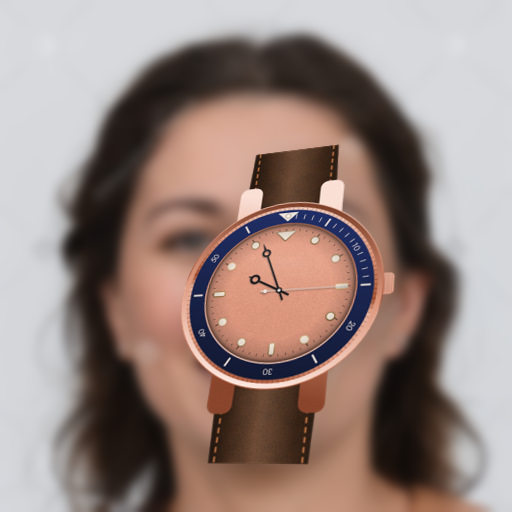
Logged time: 9,56,15
